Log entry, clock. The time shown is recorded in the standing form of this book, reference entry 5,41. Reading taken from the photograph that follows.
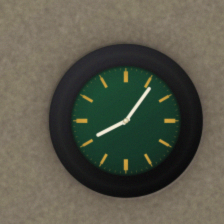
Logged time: 8,06
